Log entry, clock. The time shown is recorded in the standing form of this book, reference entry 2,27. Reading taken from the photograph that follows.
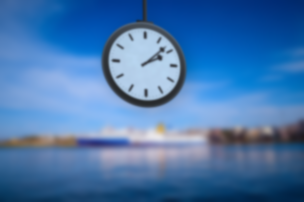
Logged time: 2,08
